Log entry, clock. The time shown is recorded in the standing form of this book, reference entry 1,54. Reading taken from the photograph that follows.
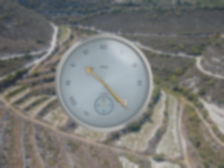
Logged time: 10,23
